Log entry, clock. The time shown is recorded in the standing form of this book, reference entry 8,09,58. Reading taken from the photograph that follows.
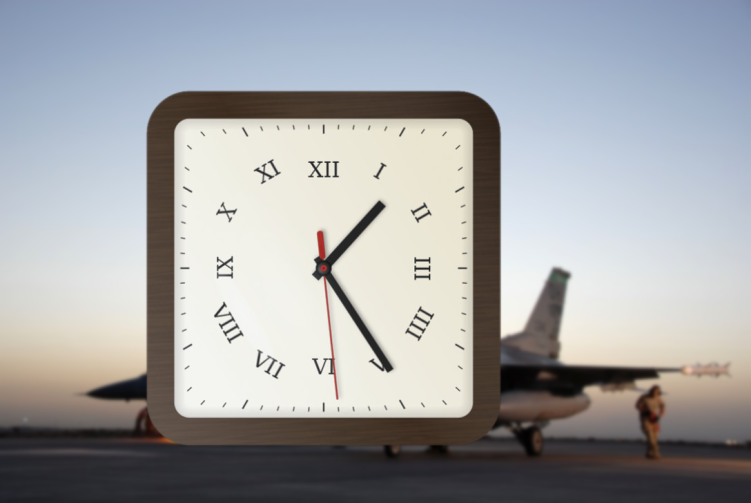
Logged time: 1,24,29
